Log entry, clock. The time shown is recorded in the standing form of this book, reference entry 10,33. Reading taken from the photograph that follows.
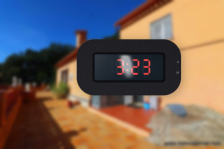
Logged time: 3,23
